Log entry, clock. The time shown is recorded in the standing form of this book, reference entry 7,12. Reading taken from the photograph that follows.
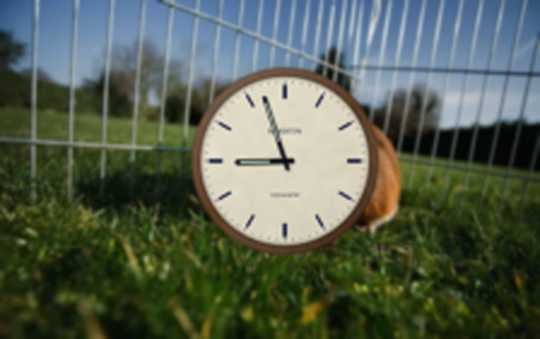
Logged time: 8,57
